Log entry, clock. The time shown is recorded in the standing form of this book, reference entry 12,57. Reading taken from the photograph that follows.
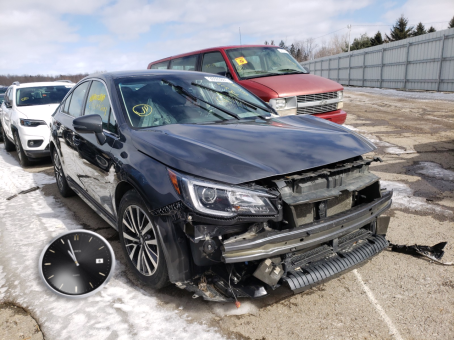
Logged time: 10,57
